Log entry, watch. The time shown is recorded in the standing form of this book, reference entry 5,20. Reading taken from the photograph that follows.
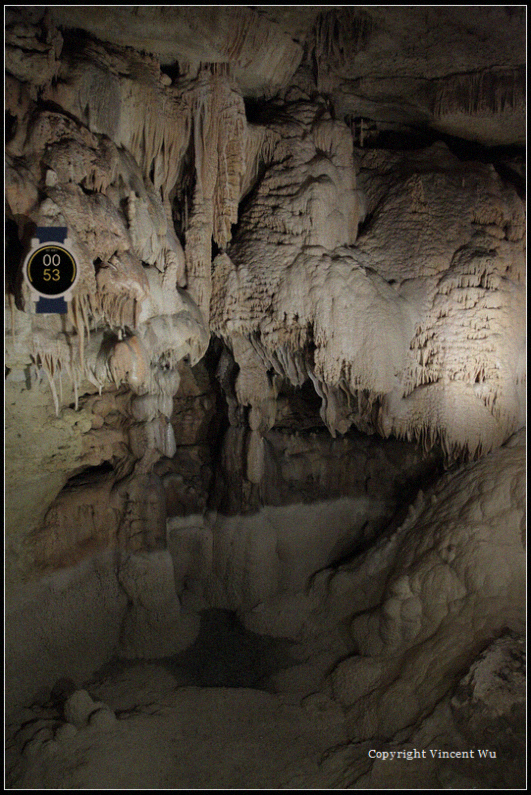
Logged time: 0,53
